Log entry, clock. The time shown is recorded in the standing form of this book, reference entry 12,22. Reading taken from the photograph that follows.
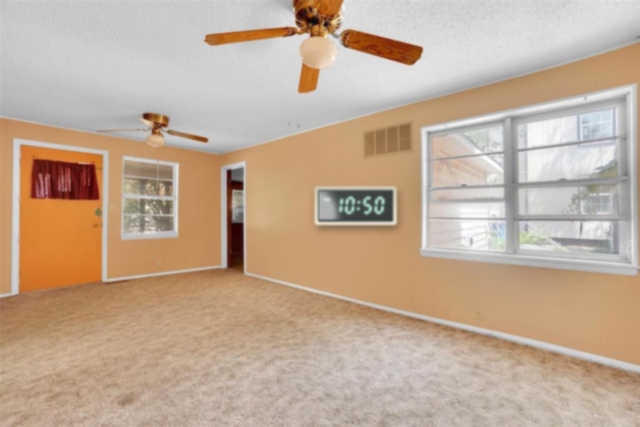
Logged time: 10,50
